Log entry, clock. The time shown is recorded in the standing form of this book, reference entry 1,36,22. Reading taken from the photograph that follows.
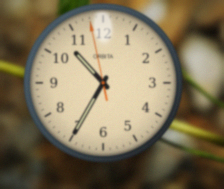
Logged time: 10,34,58
